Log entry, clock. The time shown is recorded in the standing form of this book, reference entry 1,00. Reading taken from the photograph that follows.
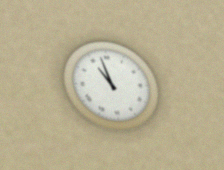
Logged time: 10,58
